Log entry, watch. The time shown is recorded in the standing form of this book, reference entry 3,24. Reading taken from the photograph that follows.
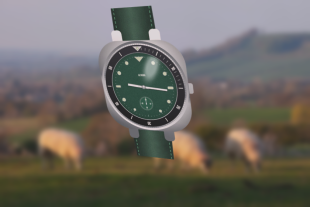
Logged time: 9,16
